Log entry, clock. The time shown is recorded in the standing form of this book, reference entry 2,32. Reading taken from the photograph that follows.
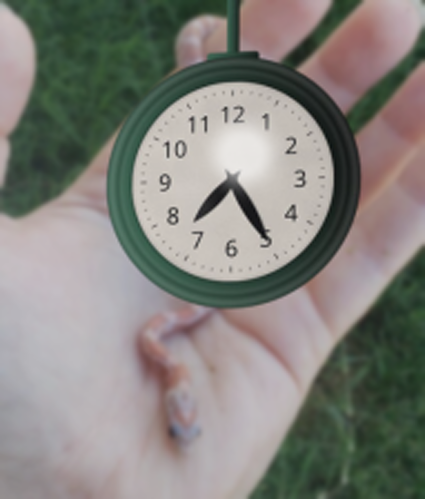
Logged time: 7,25
